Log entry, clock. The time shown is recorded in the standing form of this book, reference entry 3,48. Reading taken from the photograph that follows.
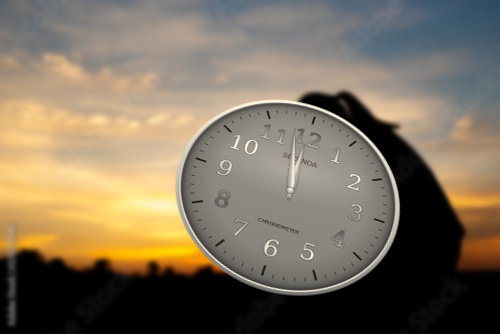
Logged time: 11,58
